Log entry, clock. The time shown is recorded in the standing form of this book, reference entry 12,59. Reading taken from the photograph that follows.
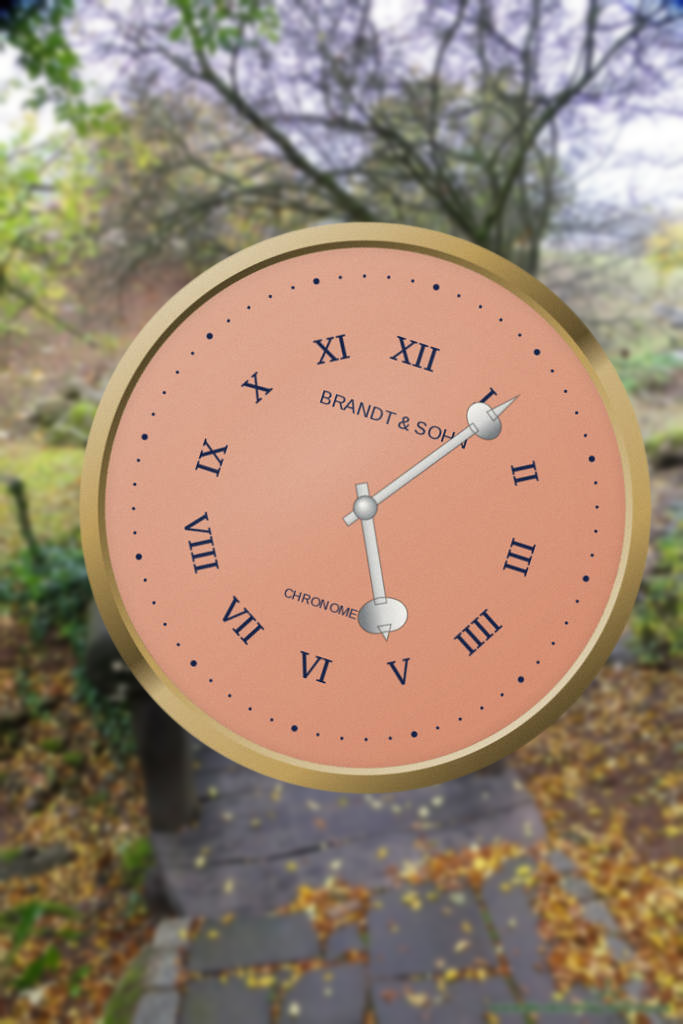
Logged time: 5,06
